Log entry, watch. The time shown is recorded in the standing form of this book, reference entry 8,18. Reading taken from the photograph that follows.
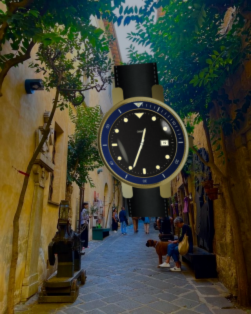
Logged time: 12,34
